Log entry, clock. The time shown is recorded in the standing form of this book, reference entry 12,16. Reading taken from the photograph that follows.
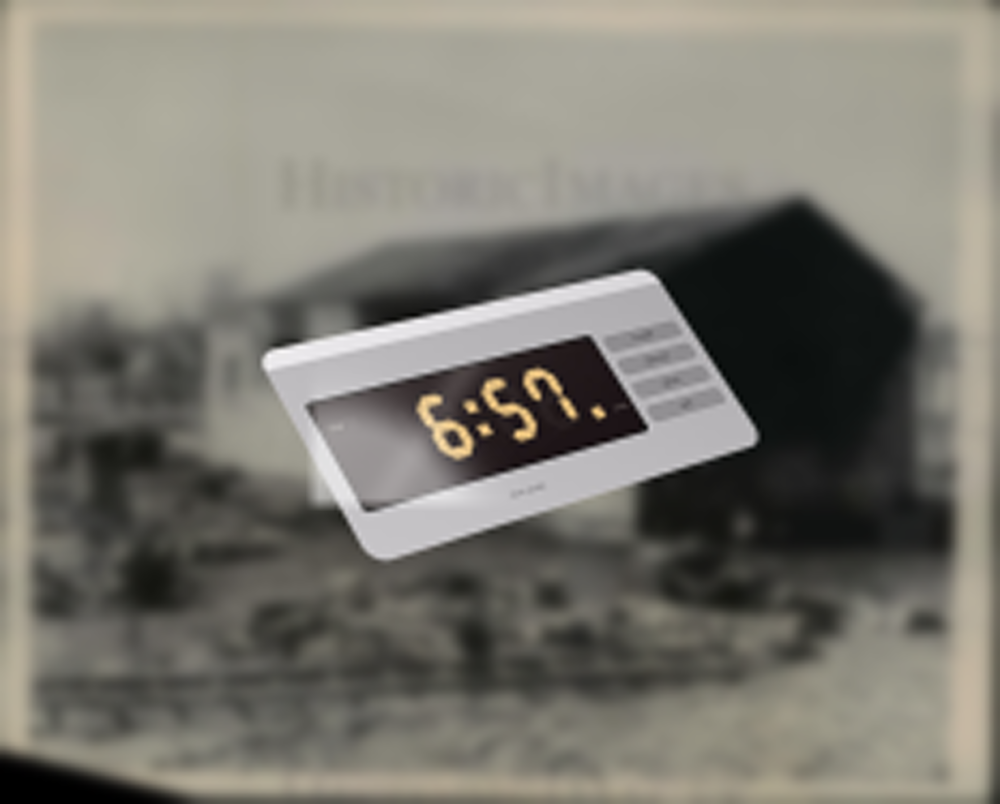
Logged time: 6,57
